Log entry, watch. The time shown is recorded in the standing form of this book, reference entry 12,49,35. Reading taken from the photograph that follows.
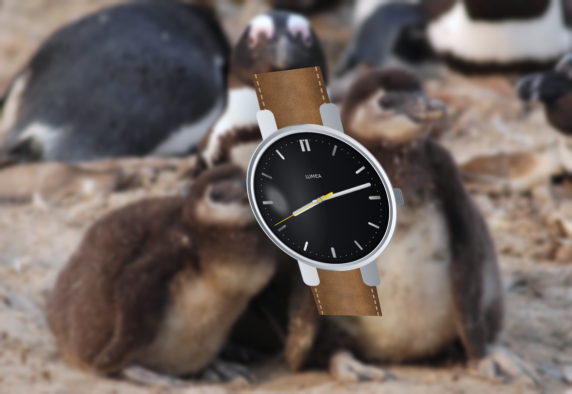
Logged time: 8,12,41
